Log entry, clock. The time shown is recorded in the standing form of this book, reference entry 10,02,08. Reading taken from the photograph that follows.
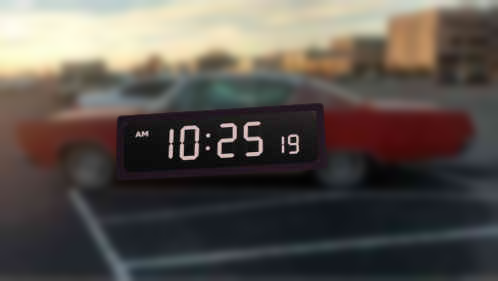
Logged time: 10,25,19
